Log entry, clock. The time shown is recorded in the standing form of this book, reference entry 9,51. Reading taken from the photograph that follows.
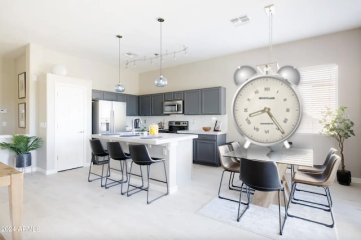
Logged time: 8,24
